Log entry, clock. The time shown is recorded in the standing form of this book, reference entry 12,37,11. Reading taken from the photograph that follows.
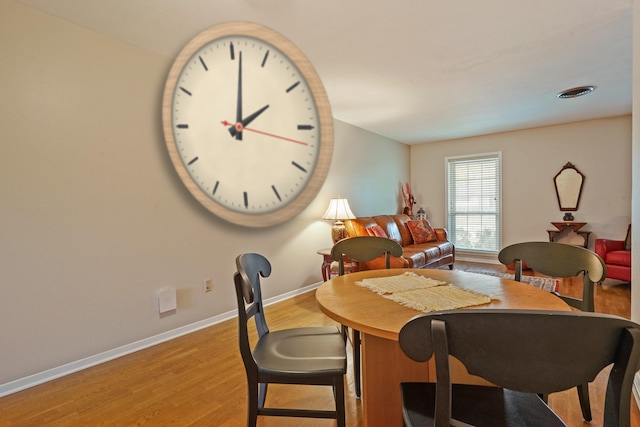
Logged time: 2,01,17
